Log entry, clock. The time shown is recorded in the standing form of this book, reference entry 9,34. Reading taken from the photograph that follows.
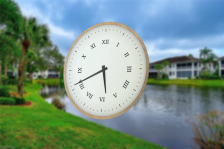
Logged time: 5,41
